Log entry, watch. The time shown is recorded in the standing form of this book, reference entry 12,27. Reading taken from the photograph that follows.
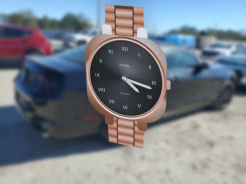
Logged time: 4,17
